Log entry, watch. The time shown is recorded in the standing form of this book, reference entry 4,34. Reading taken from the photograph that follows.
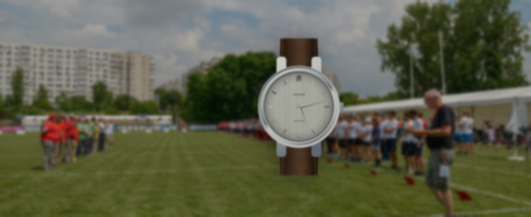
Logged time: 5,13
